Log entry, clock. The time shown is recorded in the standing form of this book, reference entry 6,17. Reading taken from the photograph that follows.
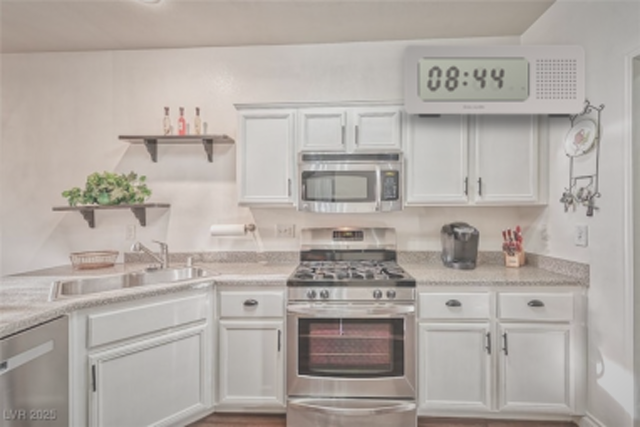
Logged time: 8,44
